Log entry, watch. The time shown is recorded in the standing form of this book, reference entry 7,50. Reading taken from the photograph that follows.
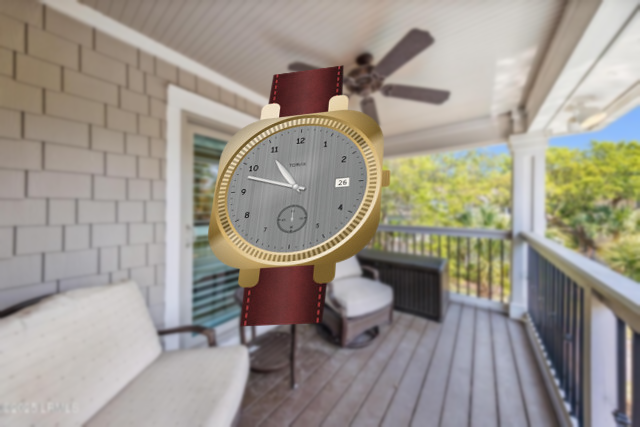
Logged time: 10,48
